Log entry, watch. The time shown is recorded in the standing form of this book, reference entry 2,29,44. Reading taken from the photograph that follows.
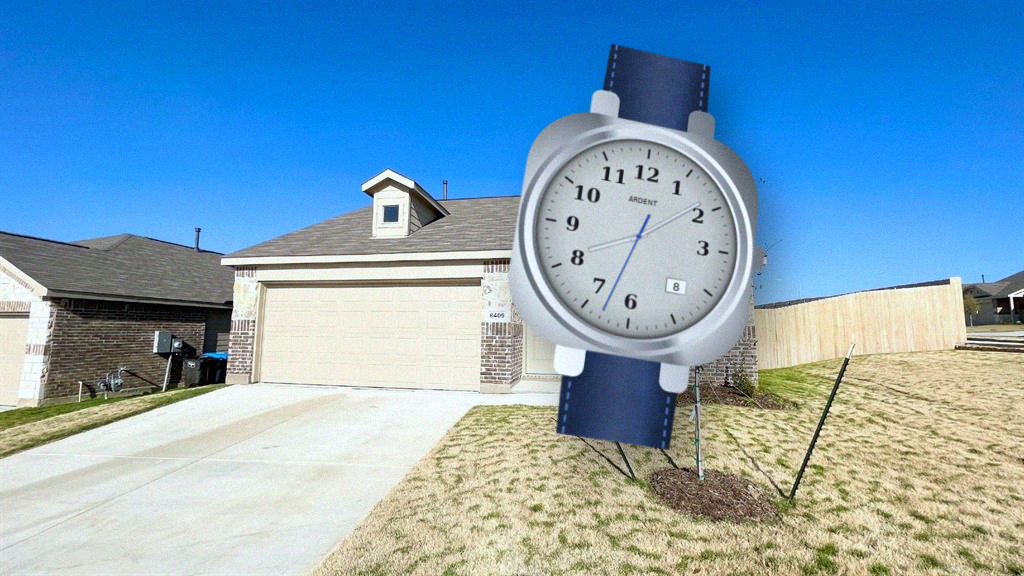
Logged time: 8,08,33
